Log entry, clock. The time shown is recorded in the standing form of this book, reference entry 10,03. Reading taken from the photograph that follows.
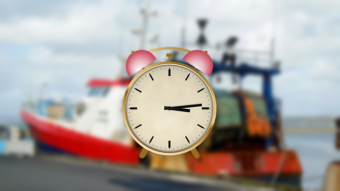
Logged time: 3,14
